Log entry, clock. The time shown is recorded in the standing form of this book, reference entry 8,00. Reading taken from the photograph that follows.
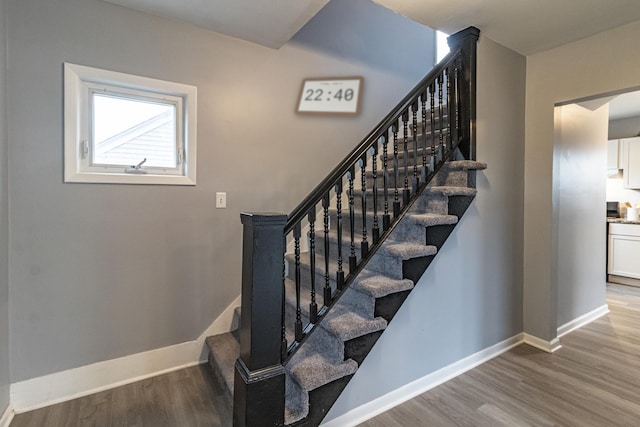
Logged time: 22,40
